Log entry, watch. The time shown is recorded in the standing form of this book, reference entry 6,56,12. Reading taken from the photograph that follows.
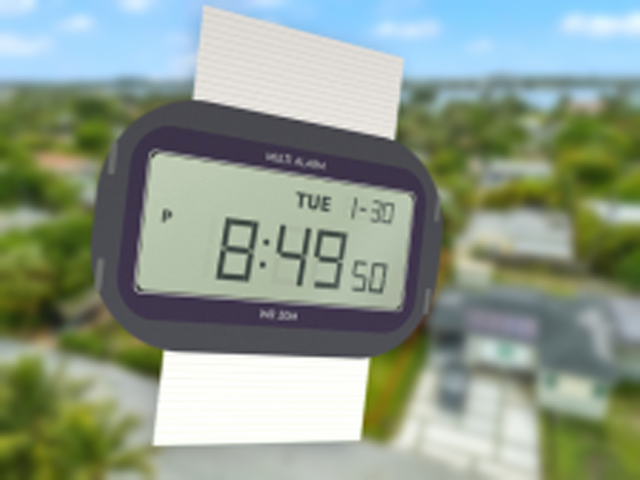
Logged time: 8,49,50
